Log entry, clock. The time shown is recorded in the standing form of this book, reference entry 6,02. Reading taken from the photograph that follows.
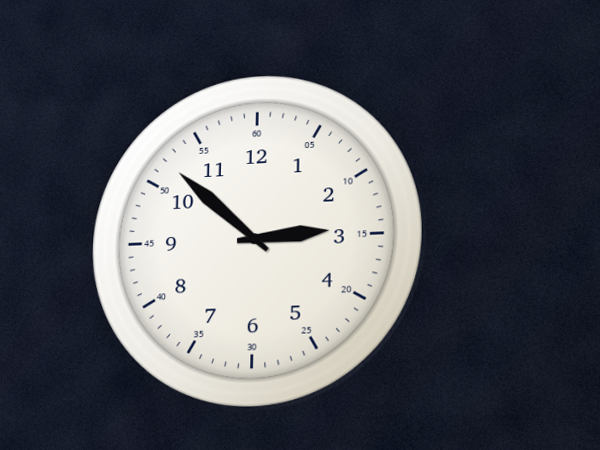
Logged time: 2,52
